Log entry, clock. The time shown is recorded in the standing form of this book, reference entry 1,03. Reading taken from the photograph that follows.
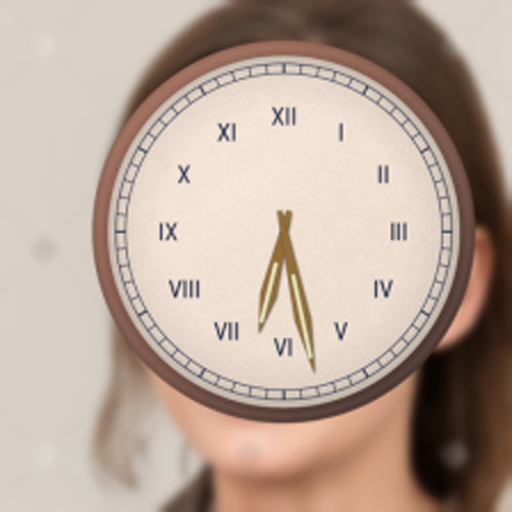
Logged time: 6,28
